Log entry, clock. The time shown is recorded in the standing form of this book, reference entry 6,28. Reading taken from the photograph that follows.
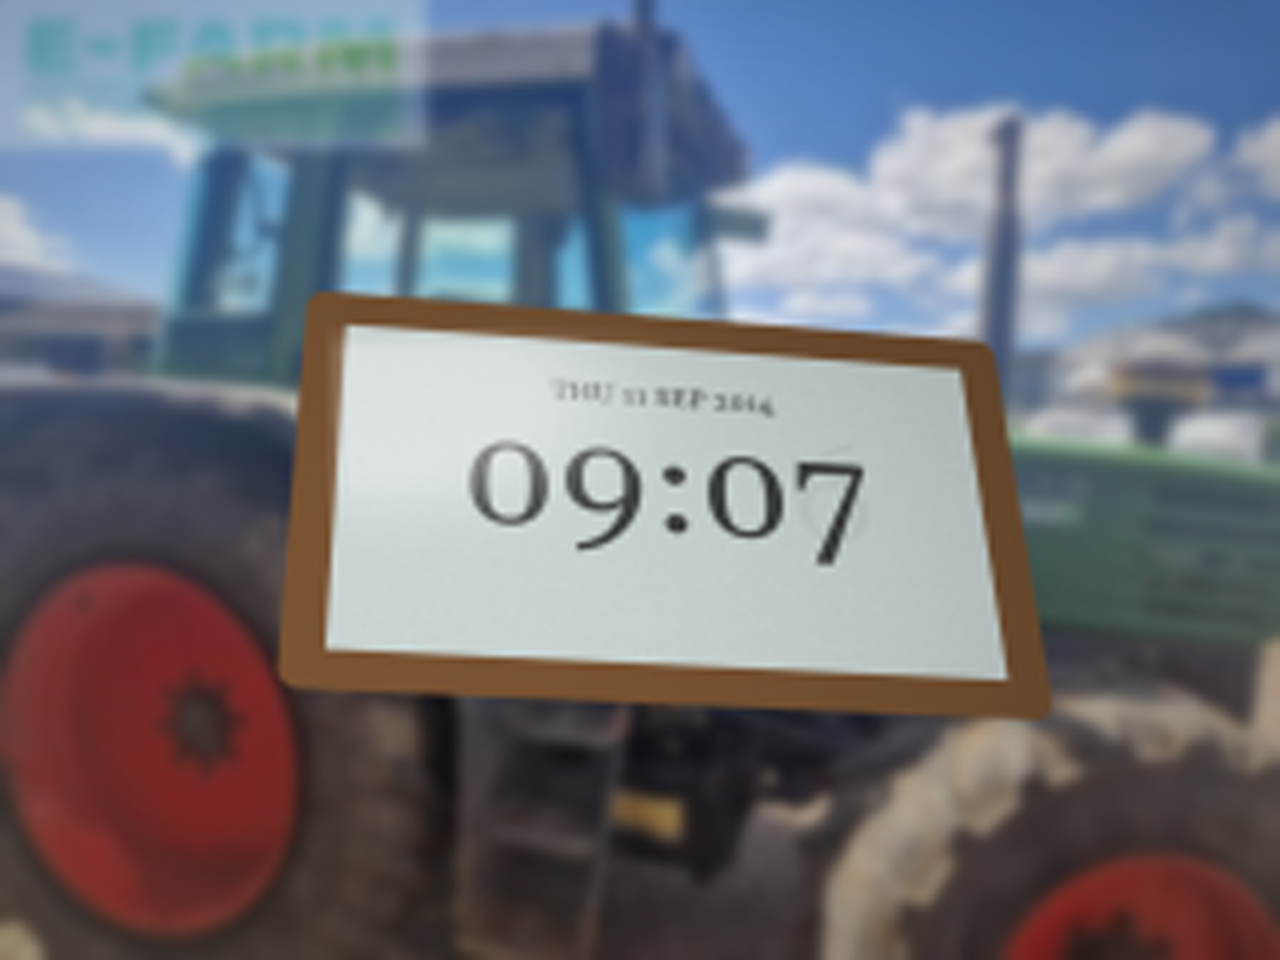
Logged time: 9,07
